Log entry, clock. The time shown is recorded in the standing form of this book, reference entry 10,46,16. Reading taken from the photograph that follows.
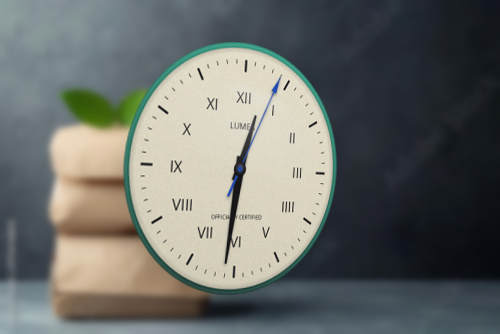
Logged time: 12,31,04
